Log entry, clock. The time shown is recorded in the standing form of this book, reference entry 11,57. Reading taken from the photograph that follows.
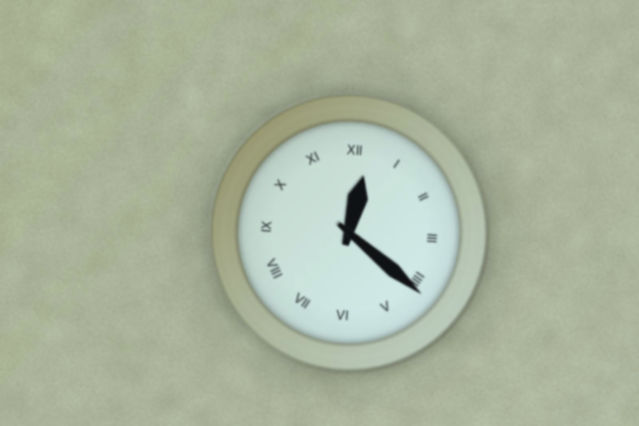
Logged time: 12,21
